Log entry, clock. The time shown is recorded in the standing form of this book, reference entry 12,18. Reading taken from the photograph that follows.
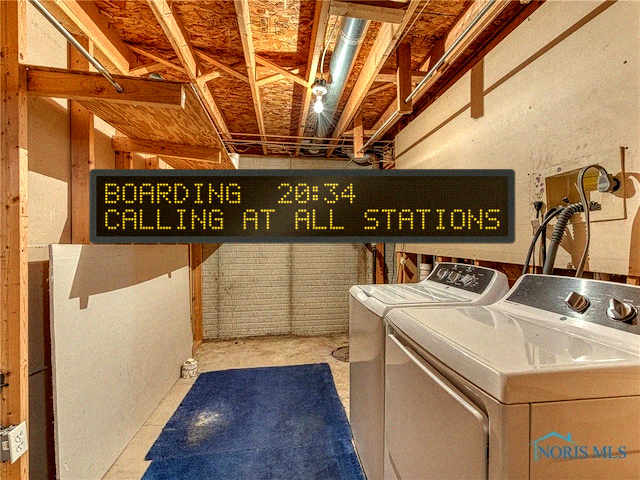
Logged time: 20,34
